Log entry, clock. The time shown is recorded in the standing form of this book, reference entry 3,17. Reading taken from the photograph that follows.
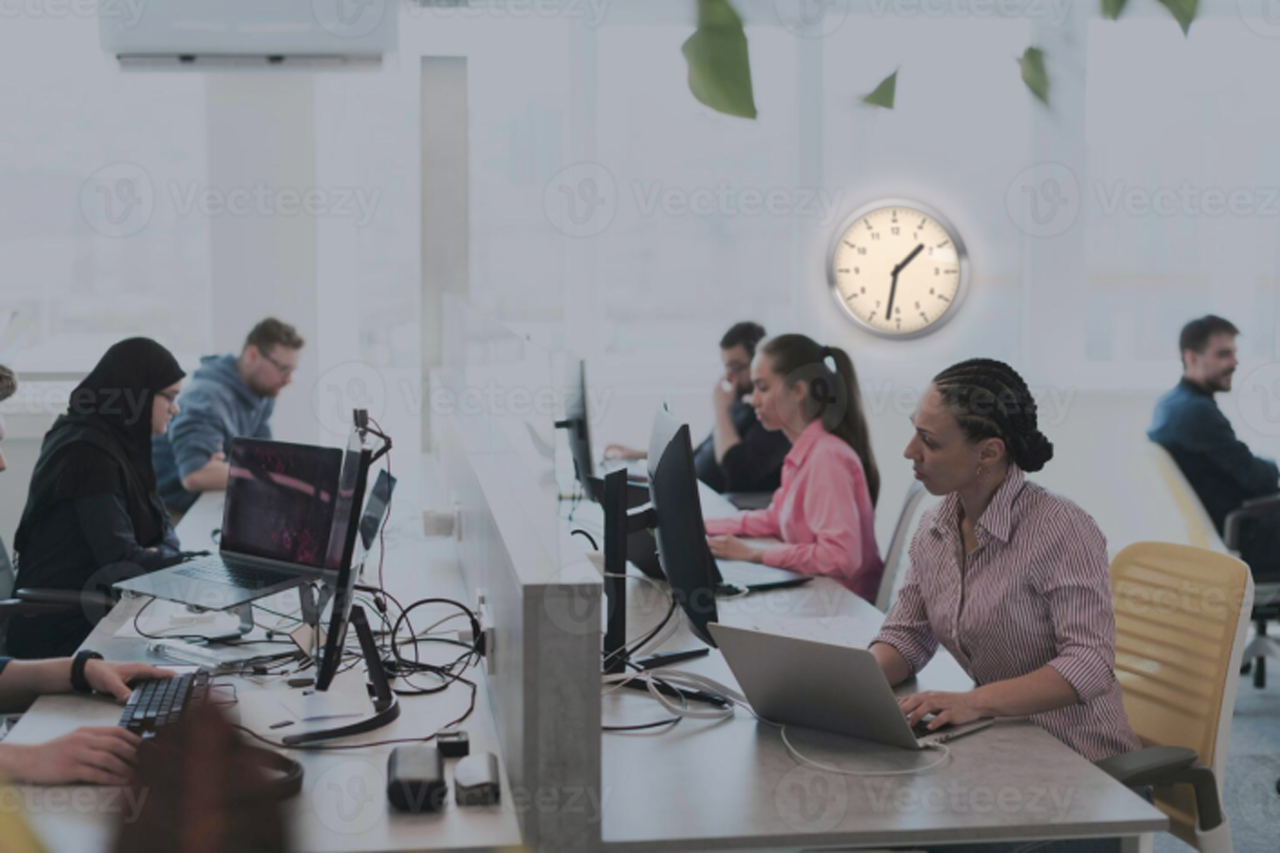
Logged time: 1,32
